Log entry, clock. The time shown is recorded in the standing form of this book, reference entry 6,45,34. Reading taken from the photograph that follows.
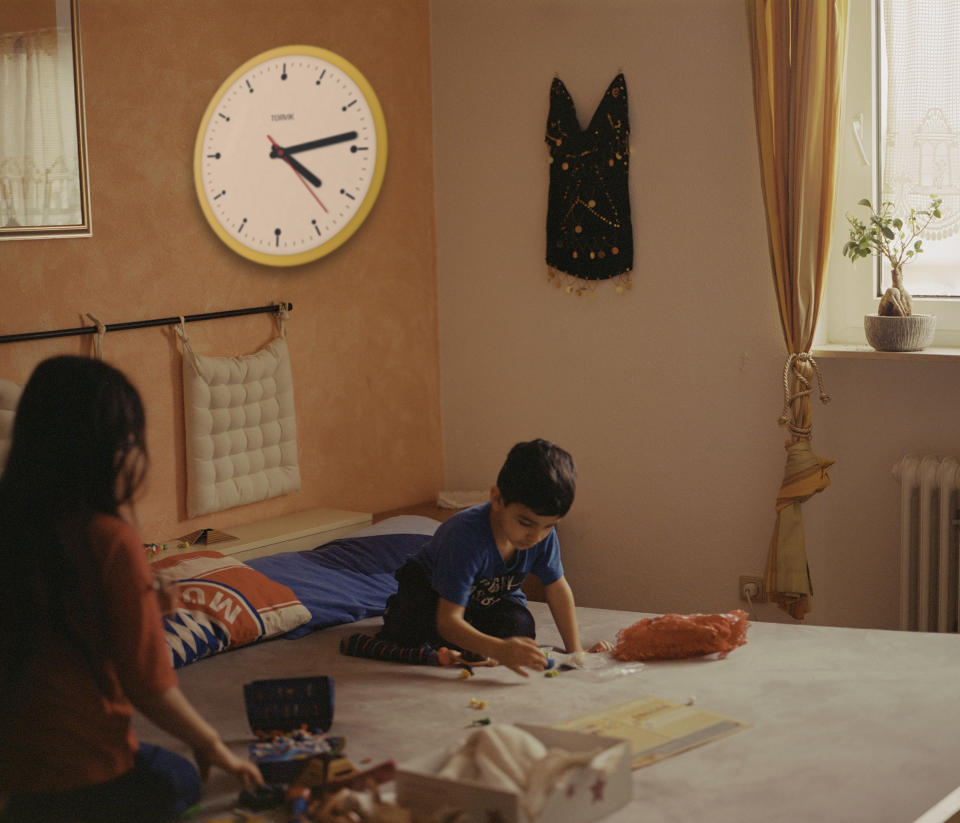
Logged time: 4,13,23
